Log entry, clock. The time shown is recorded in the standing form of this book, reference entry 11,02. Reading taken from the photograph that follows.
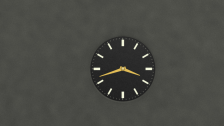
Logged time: 3,42
